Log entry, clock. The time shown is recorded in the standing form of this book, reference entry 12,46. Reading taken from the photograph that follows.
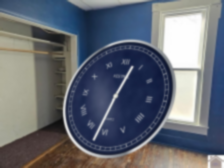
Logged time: 12,32
